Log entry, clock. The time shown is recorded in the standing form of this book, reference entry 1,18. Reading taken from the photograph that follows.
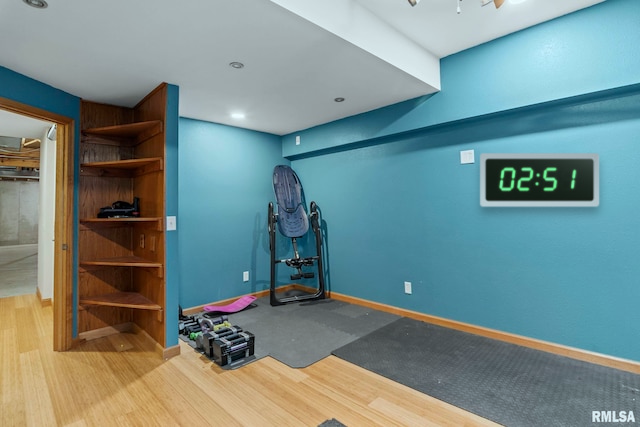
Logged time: 2,51
